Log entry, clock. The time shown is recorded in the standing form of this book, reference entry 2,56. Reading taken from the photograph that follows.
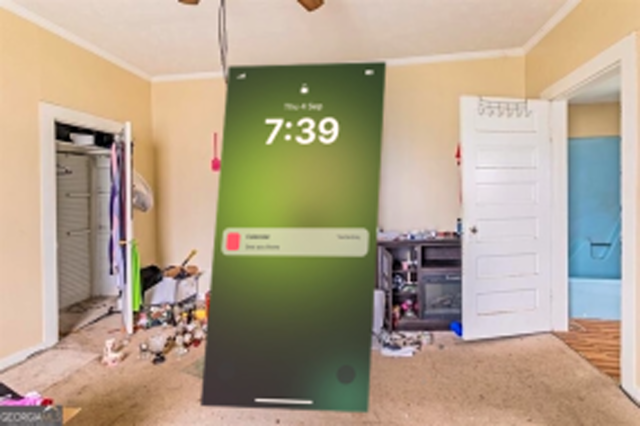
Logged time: 7,39
